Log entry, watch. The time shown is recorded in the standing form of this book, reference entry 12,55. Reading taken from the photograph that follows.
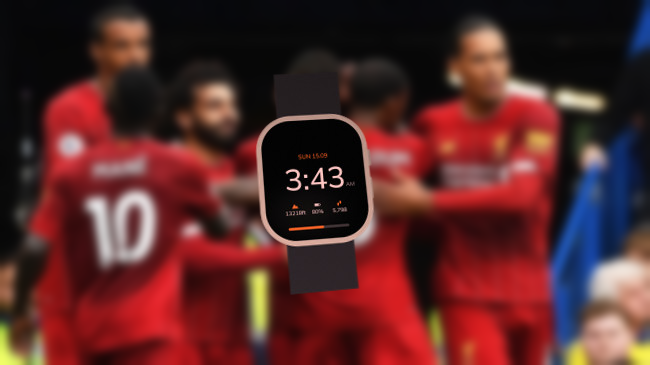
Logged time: 3,43
